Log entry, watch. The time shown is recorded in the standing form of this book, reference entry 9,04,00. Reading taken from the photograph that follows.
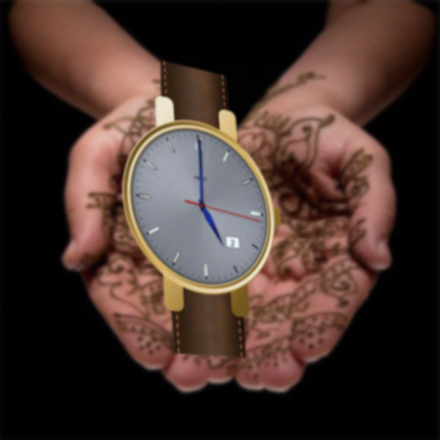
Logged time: 5,00,16
